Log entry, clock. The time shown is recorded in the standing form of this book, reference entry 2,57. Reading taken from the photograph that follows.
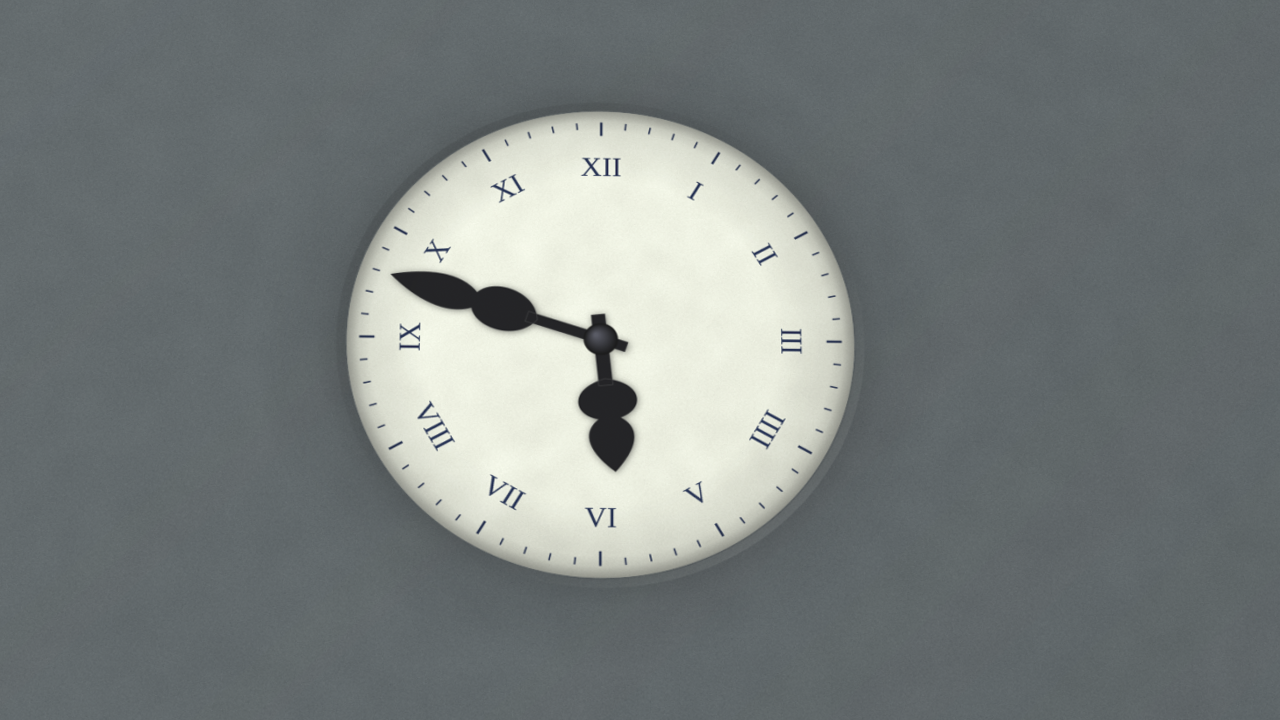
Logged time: 5,48
